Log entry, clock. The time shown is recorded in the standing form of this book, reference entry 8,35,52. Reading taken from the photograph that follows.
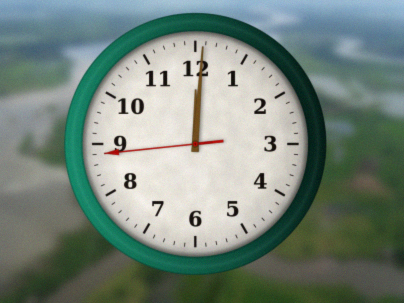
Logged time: 12,00,44
